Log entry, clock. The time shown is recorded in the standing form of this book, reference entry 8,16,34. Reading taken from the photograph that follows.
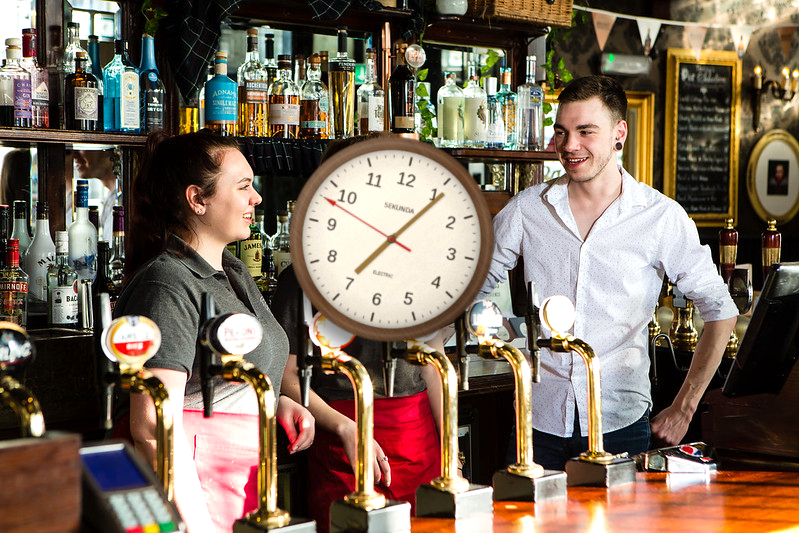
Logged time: 7,05,48
